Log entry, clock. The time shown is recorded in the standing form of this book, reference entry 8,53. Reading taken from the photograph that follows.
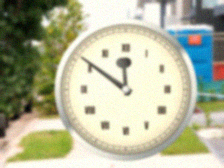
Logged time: 11,51
